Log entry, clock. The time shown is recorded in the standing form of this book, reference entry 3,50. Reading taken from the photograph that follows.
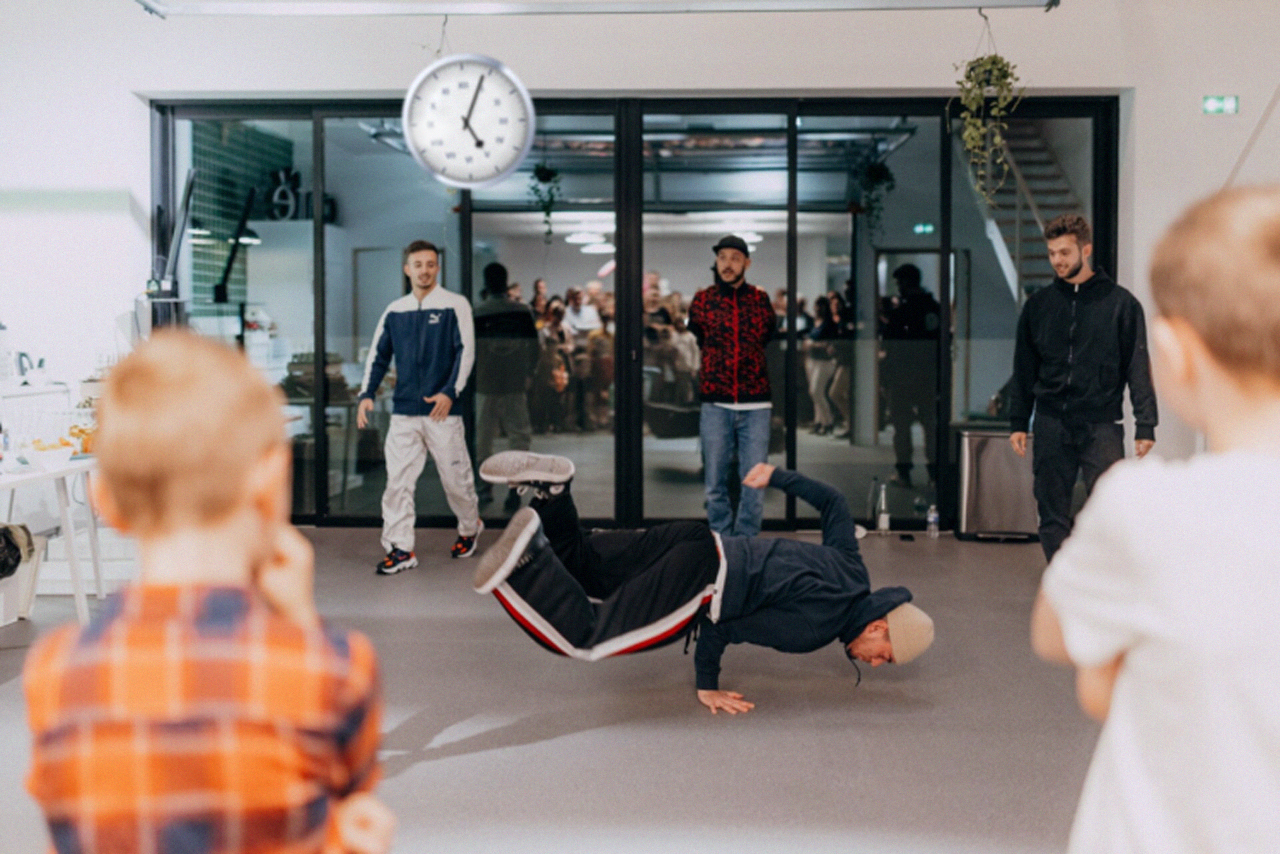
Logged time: 5,04
